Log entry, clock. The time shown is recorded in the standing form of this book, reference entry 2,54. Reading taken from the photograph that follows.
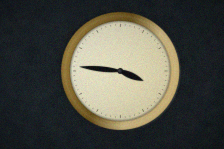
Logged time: 3,46
